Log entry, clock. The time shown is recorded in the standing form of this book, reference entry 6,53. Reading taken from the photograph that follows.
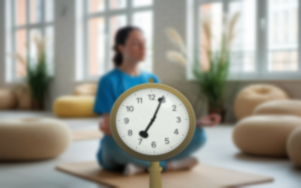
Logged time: 7,04
